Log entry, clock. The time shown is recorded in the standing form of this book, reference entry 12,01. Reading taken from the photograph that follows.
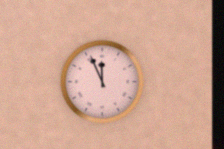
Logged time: 11,56
